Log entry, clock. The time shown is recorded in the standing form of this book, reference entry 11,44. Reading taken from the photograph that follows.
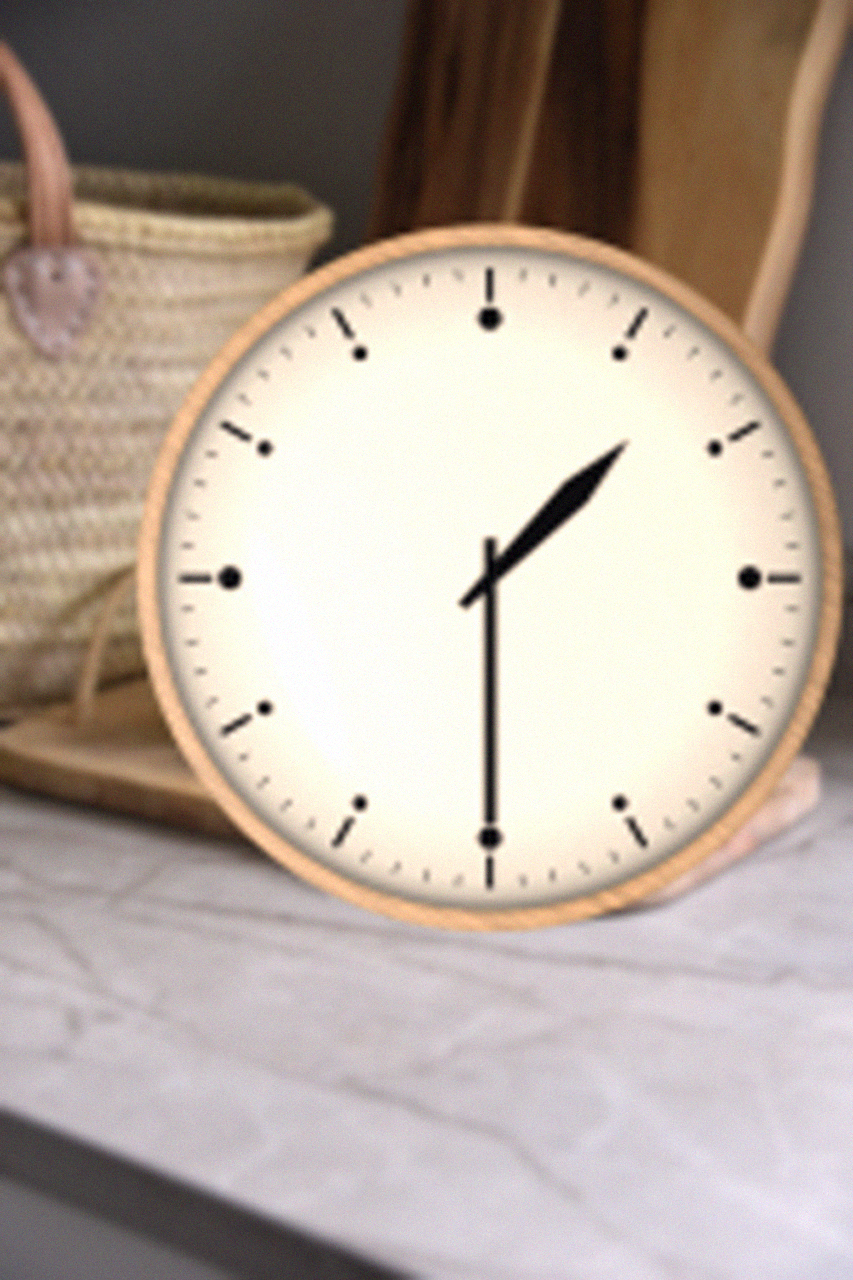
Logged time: 1,30
